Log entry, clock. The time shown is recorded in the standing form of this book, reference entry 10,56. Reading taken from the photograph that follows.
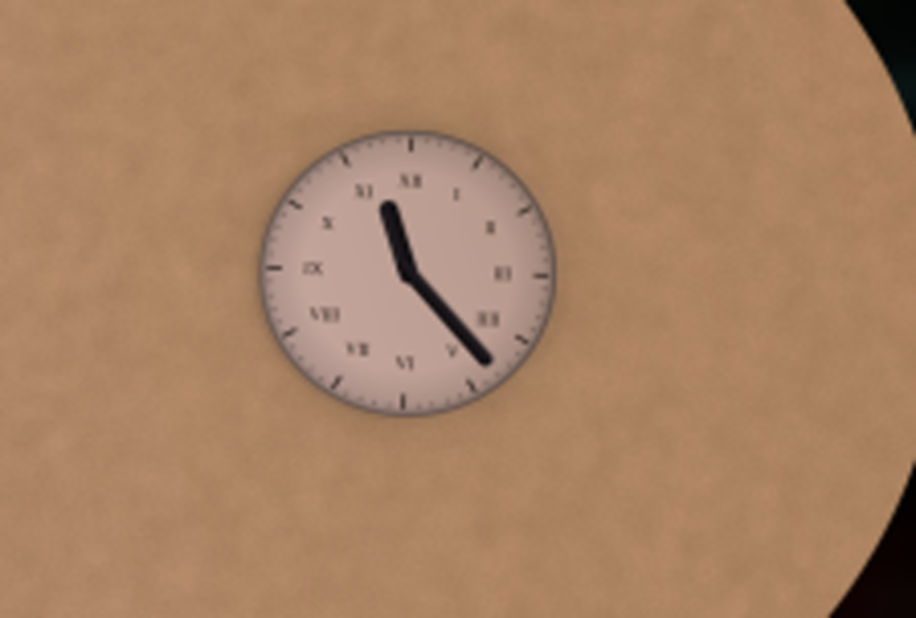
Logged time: 11,23
